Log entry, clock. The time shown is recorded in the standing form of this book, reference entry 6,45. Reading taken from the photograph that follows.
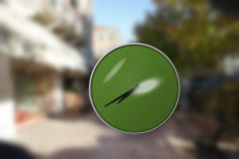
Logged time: 7,40
